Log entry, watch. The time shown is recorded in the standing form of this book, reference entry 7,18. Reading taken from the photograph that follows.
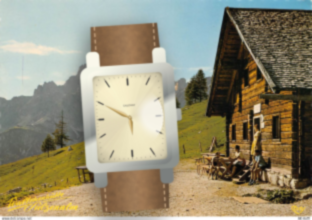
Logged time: 5,50
